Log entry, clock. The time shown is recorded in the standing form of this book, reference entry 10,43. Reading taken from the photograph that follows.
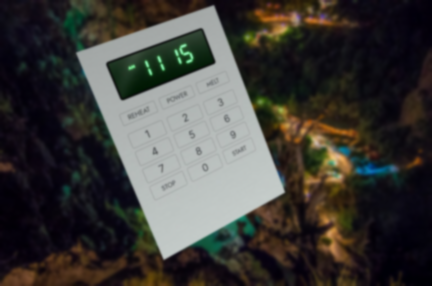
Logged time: 11,15
